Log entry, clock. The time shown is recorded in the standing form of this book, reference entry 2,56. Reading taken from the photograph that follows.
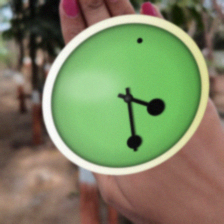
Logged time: 3,27
